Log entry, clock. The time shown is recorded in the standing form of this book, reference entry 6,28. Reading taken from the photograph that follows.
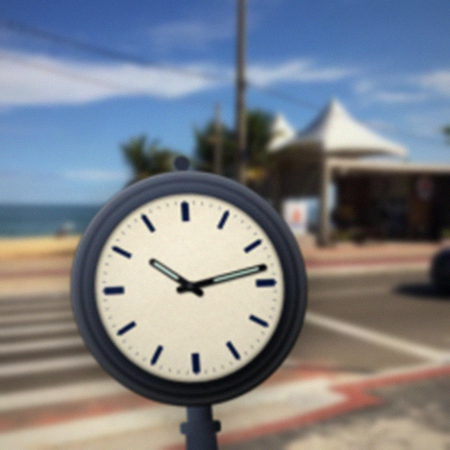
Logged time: 10,13
